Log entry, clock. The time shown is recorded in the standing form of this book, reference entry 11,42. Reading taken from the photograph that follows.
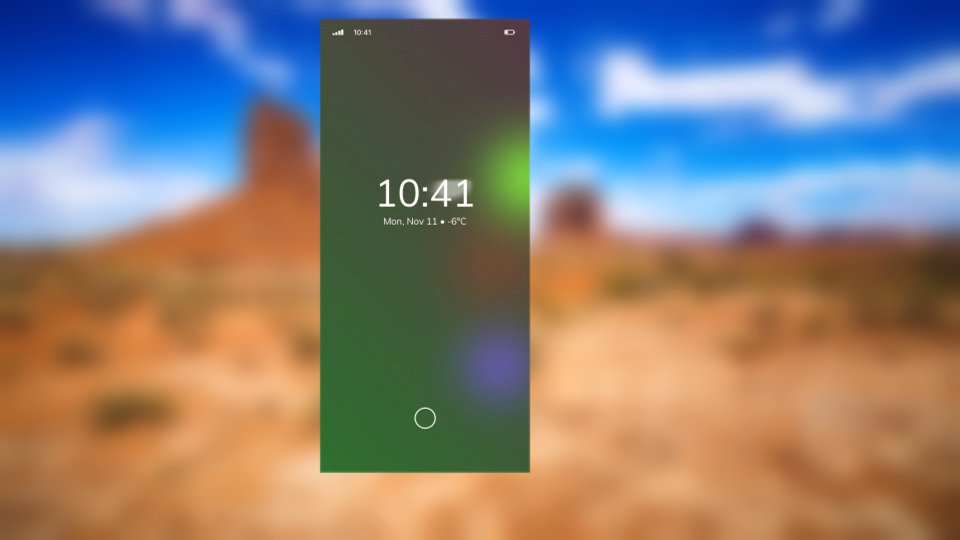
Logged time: 10,41
